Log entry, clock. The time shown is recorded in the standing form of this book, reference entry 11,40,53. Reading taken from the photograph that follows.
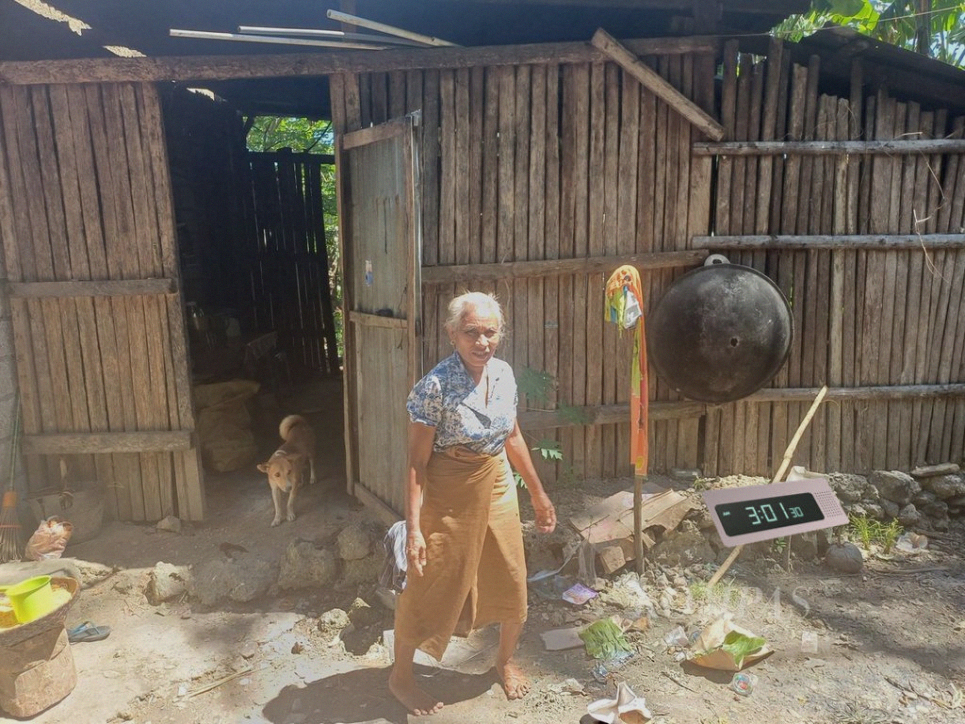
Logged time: 3,01,30
